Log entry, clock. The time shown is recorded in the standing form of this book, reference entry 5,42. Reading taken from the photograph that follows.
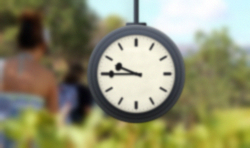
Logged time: 9,45
